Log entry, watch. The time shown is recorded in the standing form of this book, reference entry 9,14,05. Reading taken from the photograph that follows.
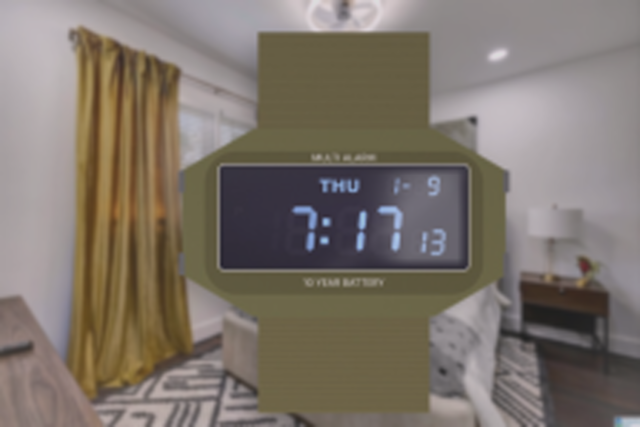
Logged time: 7,17,13
